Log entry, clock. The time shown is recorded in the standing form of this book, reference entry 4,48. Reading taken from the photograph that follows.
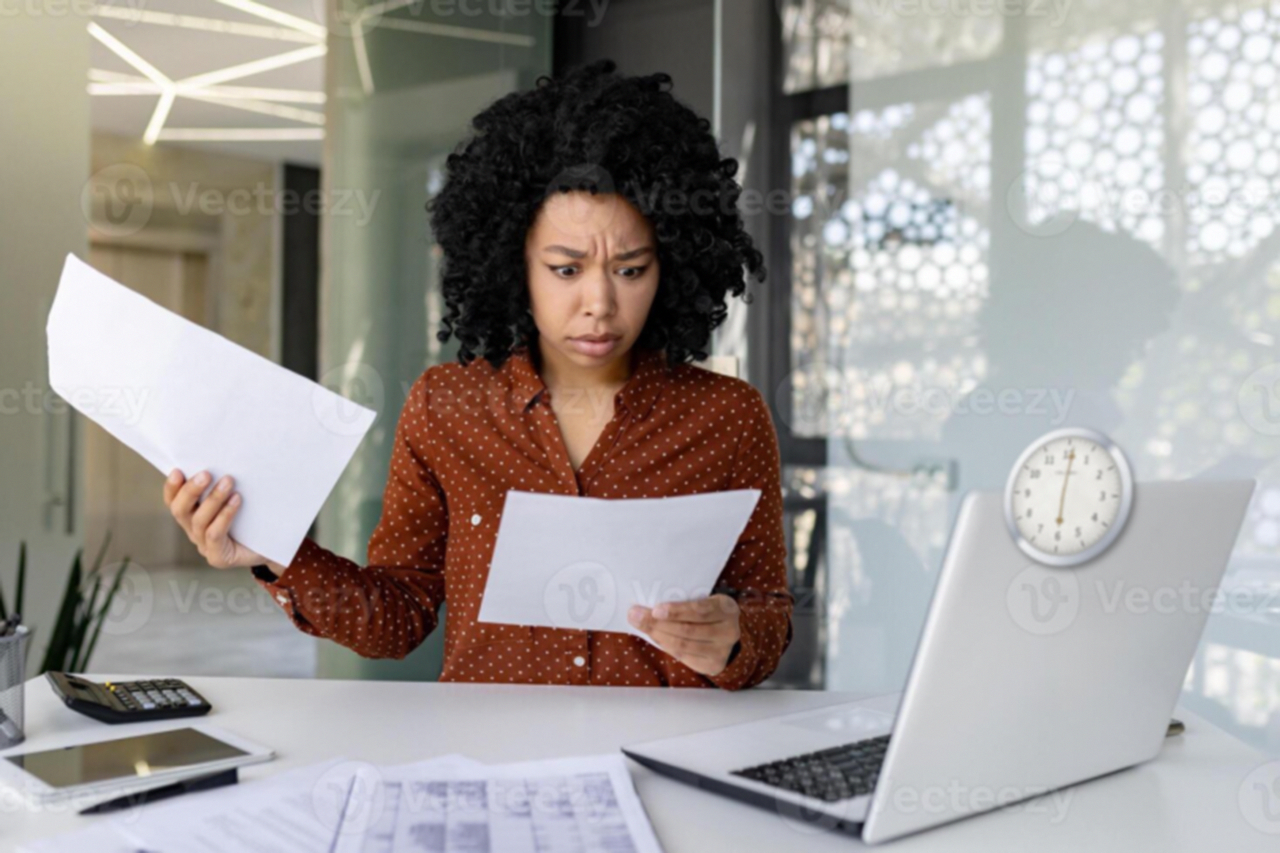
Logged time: 6,01
